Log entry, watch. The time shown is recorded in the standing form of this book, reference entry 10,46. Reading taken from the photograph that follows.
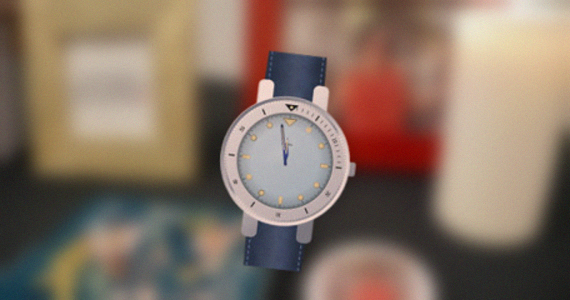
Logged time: 11,58
